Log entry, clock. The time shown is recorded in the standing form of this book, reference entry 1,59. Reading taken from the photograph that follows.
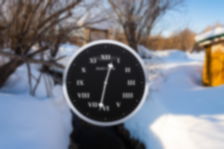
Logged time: 12,32
